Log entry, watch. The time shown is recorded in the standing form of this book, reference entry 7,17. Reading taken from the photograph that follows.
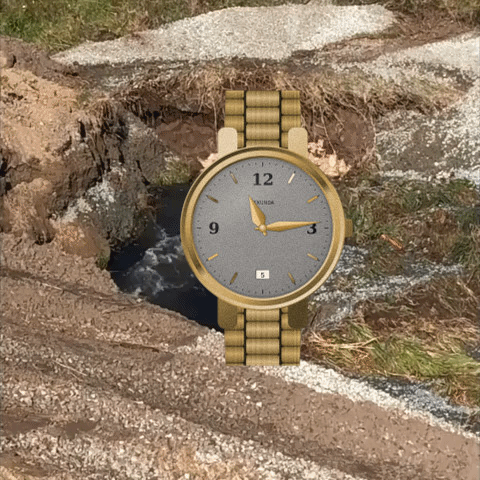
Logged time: 11,14
